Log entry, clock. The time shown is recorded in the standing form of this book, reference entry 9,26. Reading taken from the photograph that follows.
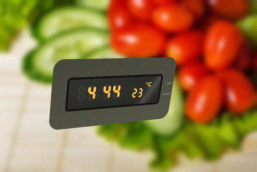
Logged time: 4,44
